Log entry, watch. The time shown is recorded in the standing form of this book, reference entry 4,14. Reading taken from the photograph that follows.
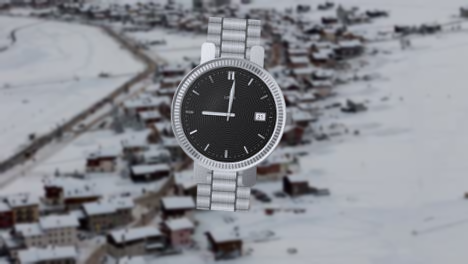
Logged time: 9,01
